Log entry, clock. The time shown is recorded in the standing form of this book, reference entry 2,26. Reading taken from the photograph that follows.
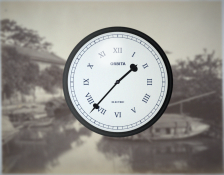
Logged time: 1,37
